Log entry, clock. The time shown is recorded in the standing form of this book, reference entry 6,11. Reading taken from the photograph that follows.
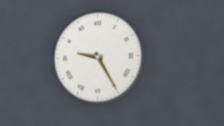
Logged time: 9,25
